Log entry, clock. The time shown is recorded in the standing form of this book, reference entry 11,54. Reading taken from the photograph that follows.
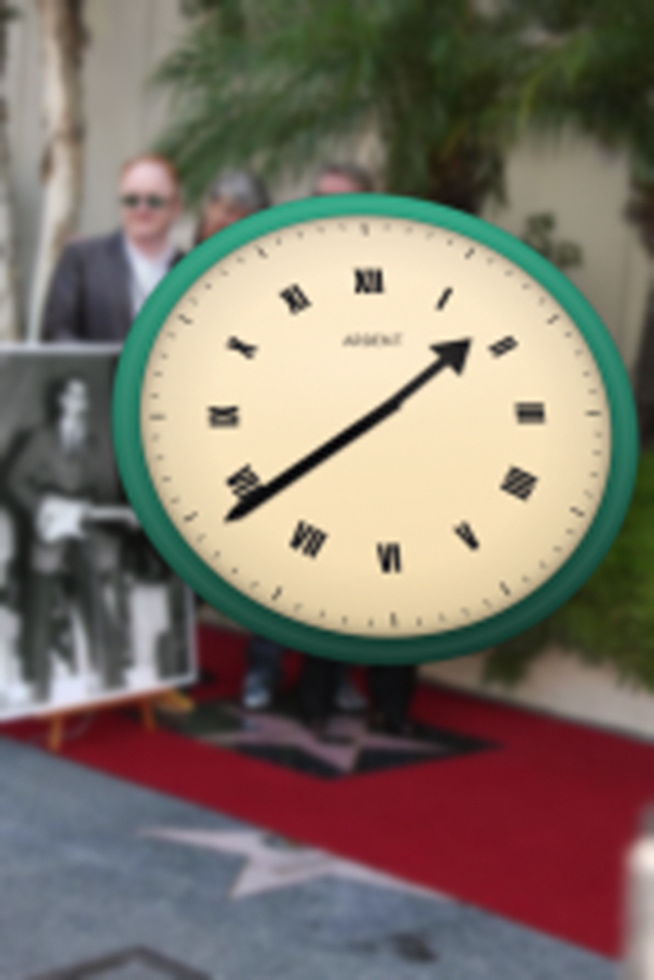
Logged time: 1,39
